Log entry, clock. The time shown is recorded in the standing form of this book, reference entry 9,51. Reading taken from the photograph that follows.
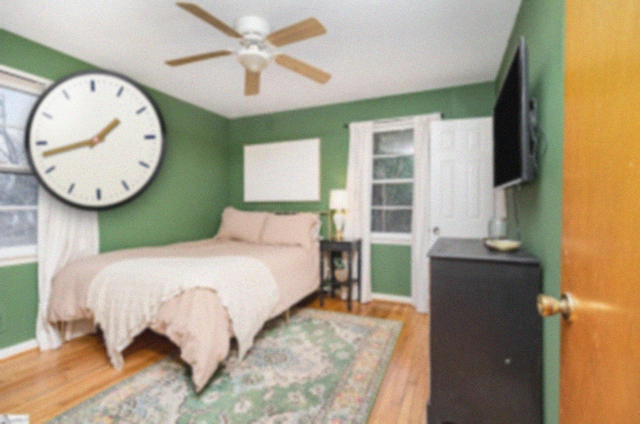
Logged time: 1,43
